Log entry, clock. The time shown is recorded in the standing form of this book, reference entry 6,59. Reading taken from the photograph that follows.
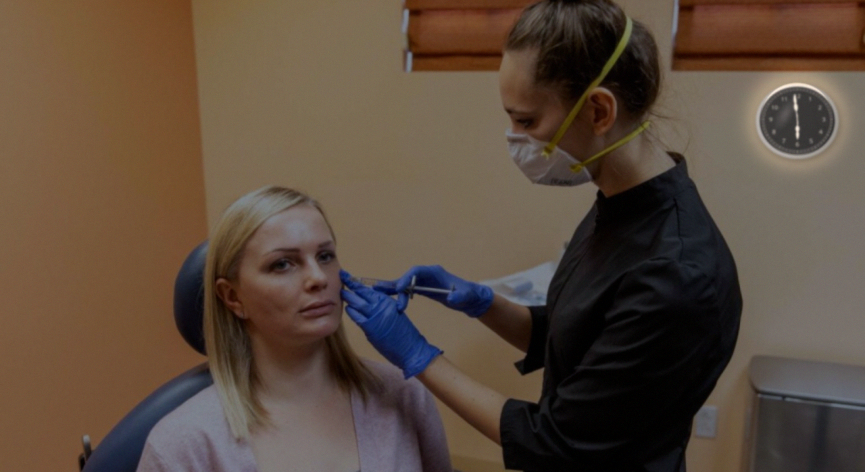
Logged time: 5,59
